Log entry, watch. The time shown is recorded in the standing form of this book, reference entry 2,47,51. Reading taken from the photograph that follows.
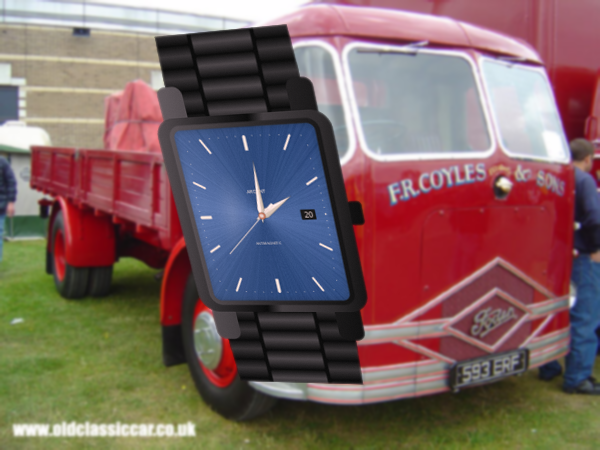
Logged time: 2,00,38
